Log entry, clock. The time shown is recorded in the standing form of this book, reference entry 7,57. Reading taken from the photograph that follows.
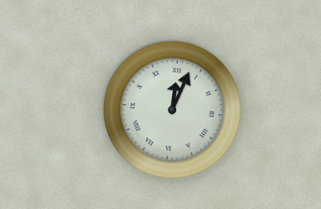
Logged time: 12,03
